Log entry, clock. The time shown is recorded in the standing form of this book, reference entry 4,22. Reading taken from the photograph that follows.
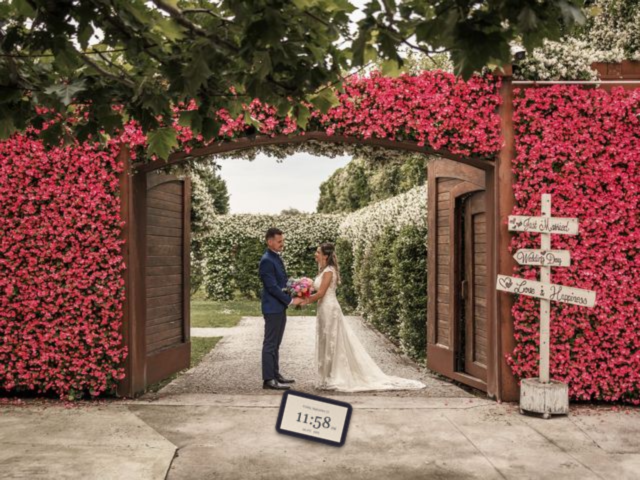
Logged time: 11,58
